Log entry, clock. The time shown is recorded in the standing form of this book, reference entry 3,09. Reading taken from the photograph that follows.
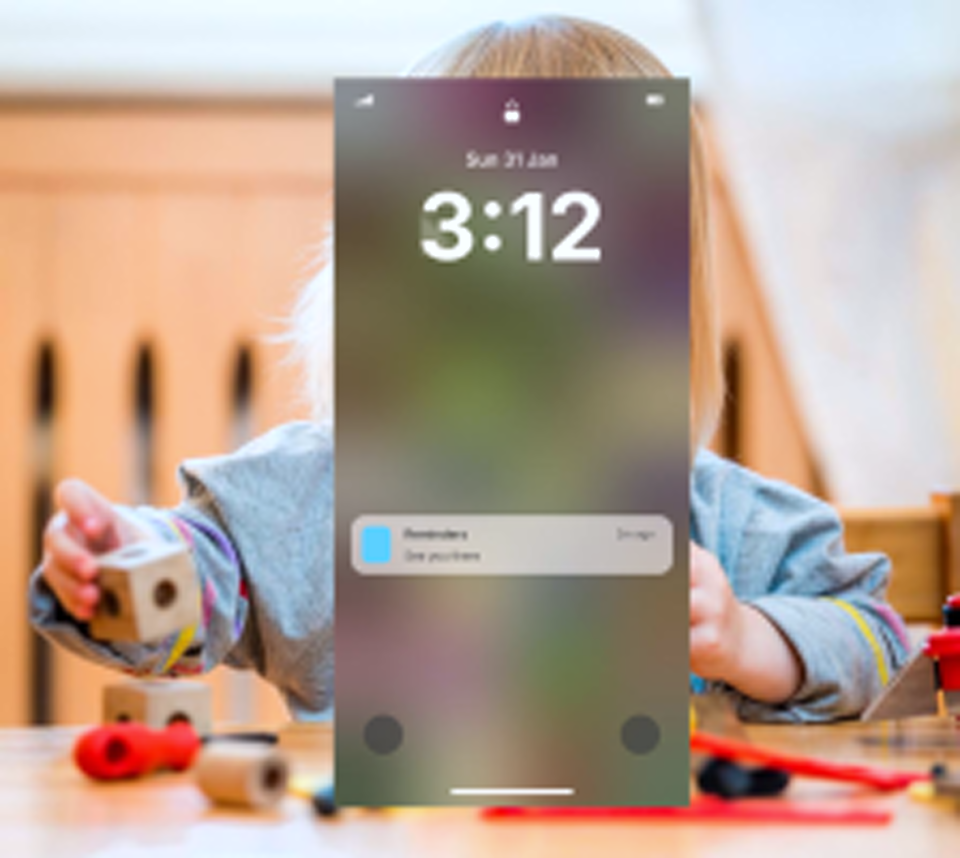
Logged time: 3,12
